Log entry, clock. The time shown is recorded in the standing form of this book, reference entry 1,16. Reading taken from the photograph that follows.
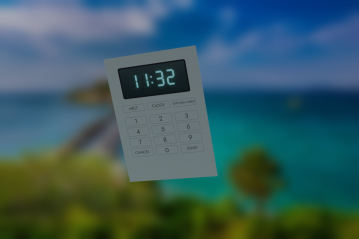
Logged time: 11,32
